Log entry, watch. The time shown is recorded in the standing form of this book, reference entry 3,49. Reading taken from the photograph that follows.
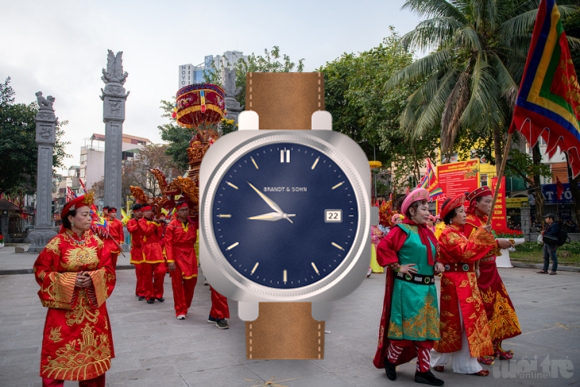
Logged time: 8,52
